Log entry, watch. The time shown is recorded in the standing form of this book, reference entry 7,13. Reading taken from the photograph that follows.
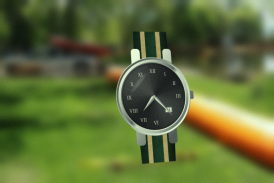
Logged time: 7,23
